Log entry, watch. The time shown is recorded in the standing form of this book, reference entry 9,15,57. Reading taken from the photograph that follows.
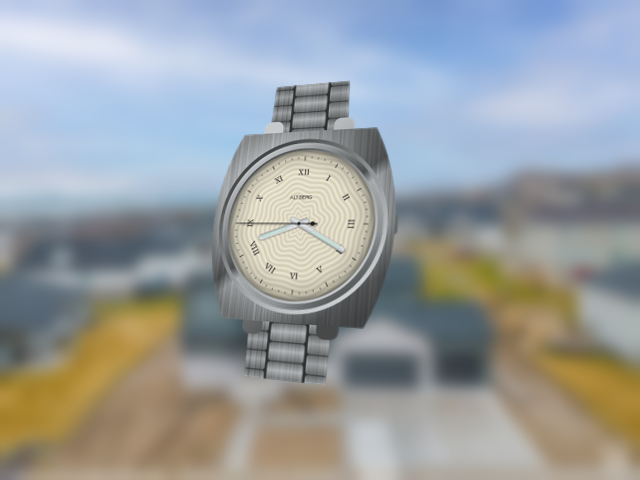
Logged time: 8,19,45
